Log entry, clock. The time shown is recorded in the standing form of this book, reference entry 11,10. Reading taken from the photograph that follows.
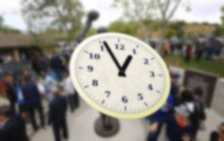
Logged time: 12,56
